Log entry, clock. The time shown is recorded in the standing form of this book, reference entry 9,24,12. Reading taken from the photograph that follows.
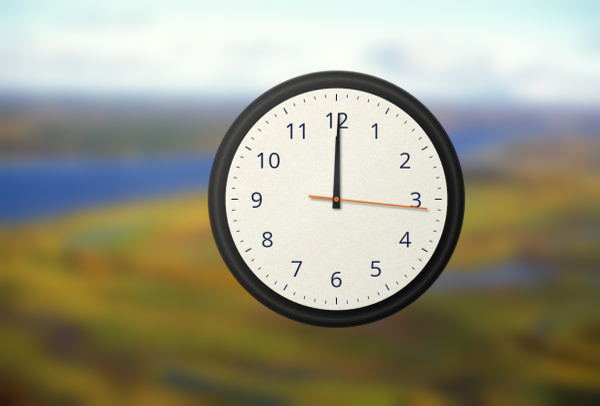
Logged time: 12,00,16
